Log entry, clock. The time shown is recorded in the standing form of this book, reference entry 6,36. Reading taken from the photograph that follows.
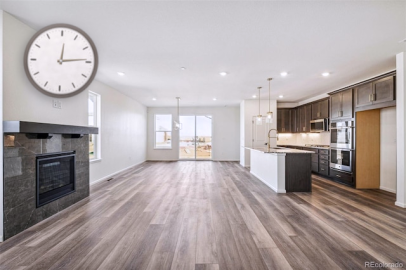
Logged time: 12,14
